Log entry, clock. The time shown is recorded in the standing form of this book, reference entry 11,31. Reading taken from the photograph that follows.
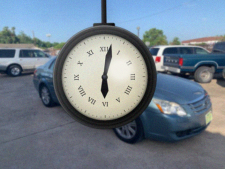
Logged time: 6,02
